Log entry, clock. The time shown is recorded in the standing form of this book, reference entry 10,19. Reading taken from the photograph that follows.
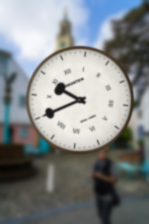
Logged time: 10,45
